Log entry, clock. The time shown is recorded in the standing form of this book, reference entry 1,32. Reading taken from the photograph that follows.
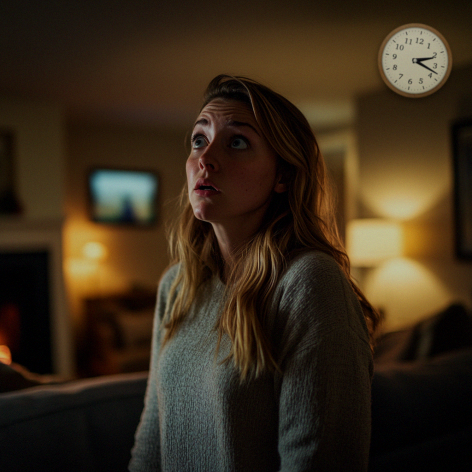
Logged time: 2,18
